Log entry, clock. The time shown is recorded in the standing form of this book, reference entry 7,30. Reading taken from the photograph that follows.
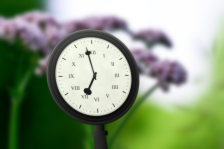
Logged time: 6,58
